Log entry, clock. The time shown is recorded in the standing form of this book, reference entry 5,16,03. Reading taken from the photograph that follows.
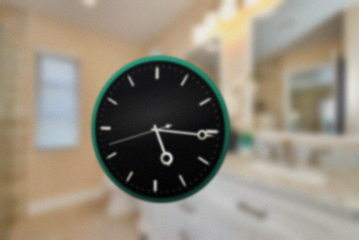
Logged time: 5,15,42
